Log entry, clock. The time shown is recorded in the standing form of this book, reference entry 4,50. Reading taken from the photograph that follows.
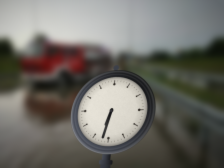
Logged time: 6,32
